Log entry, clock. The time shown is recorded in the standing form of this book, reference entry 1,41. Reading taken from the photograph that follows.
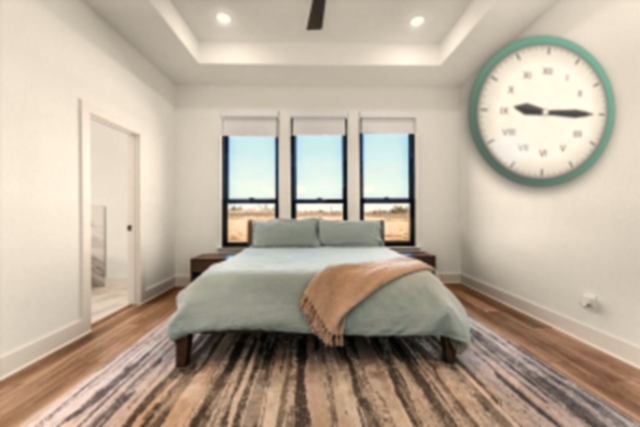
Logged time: 9,15
